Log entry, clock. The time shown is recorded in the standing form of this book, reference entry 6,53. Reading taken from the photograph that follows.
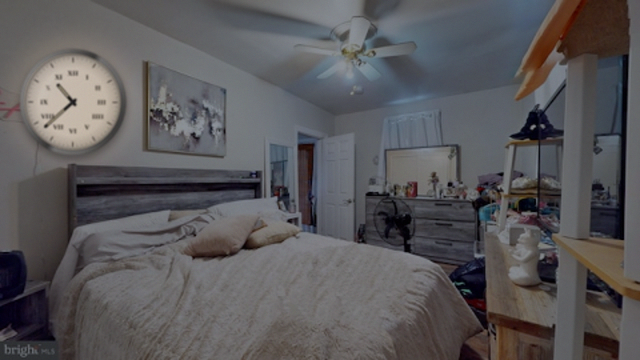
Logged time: 10,38
